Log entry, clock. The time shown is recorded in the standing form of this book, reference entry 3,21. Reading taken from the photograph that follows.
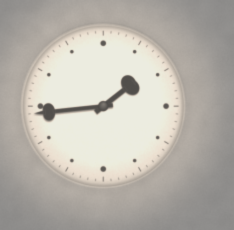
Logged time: 1,44
